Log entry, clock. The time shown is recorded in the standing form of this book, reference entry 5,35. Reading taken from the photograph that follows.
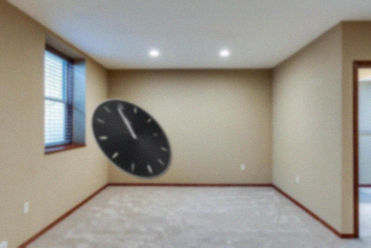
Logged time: 11,59
